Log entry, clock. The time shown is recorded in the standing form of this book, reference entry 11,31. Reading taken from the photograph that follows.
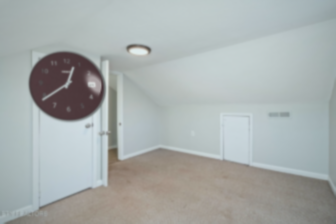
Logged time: 12,39
